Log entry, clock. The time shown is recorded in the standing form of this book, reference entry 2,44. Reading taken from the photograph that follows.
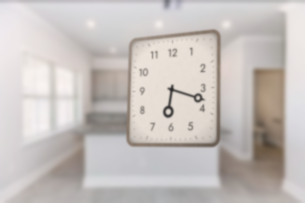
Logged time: 6,18
